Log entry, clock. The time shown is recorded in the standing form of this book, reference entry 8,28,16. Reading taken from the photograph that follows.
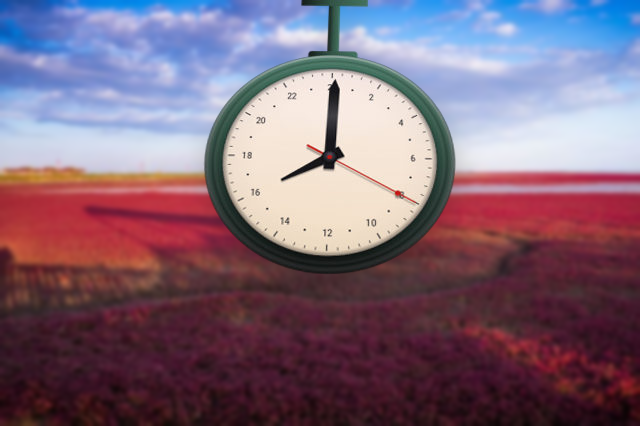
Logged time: 16,00,20
